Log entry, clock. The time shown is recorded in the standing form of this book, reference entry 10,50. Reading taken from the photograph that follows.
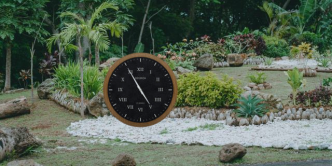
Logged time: 4,55
